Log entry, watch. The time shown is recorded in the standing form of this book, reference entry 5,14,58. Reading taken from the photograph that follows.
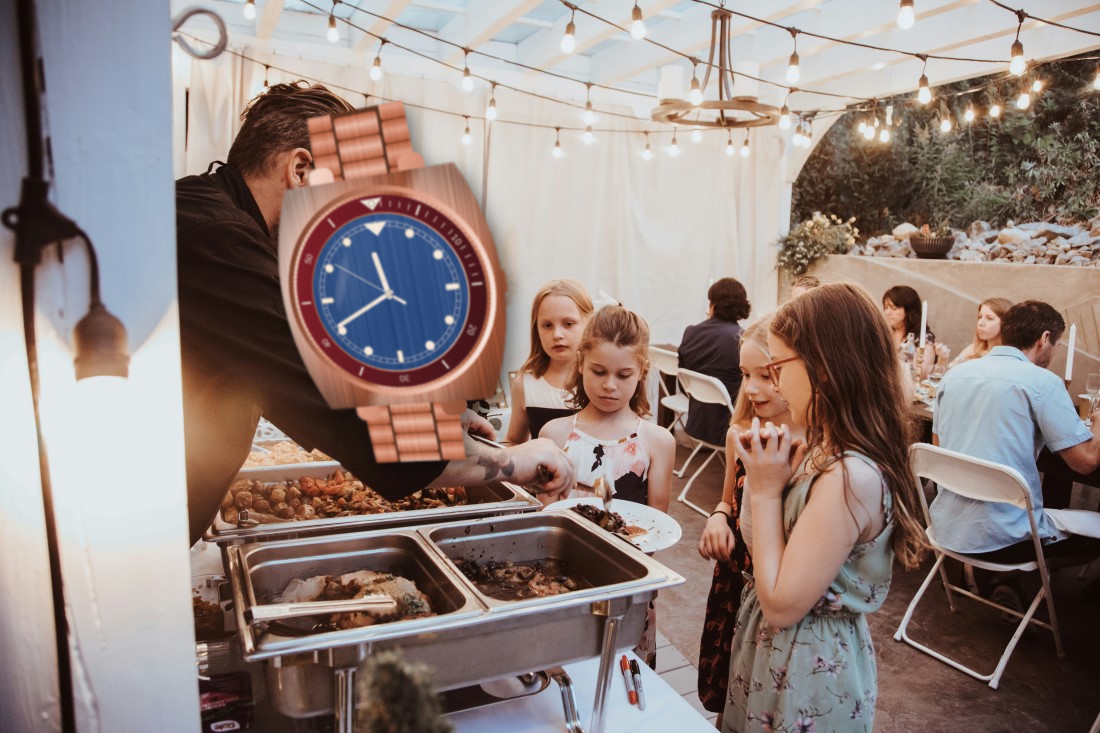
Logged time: 11,40,51
